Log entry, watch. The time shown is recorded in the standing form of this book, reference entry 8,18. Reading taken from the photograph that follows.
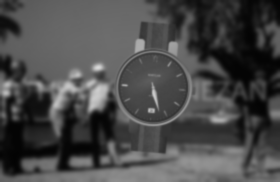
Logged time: 5,27
